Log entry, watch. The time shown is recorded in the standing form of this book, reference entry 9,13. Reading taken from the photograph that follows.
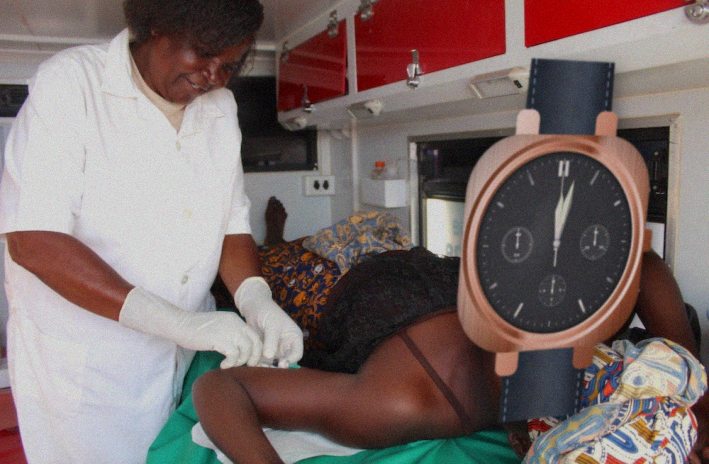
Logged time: 12,02
